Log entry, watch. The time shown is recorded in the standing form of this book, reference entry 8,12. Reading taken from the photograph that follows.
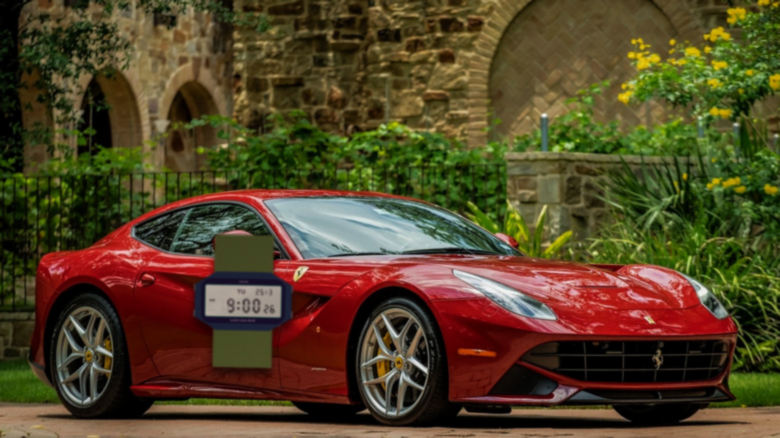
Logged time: 9,00
